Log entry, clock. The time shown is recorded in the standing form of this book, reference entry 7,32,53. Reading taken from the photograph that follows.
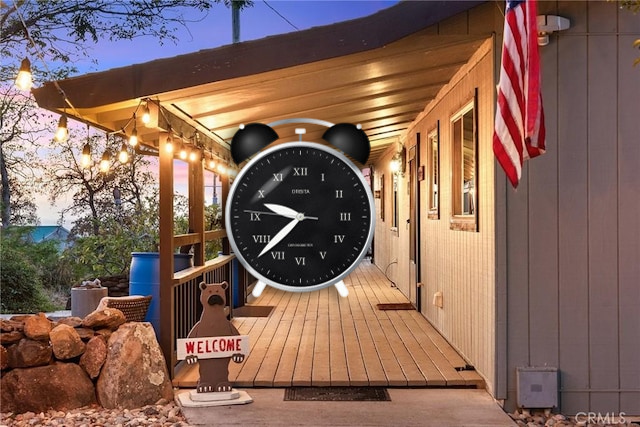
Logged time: 9,37,46
